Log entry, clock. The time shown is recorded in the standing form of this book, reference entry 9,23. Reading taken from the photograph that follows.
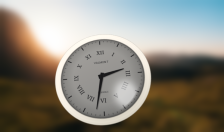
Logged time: 2,32
